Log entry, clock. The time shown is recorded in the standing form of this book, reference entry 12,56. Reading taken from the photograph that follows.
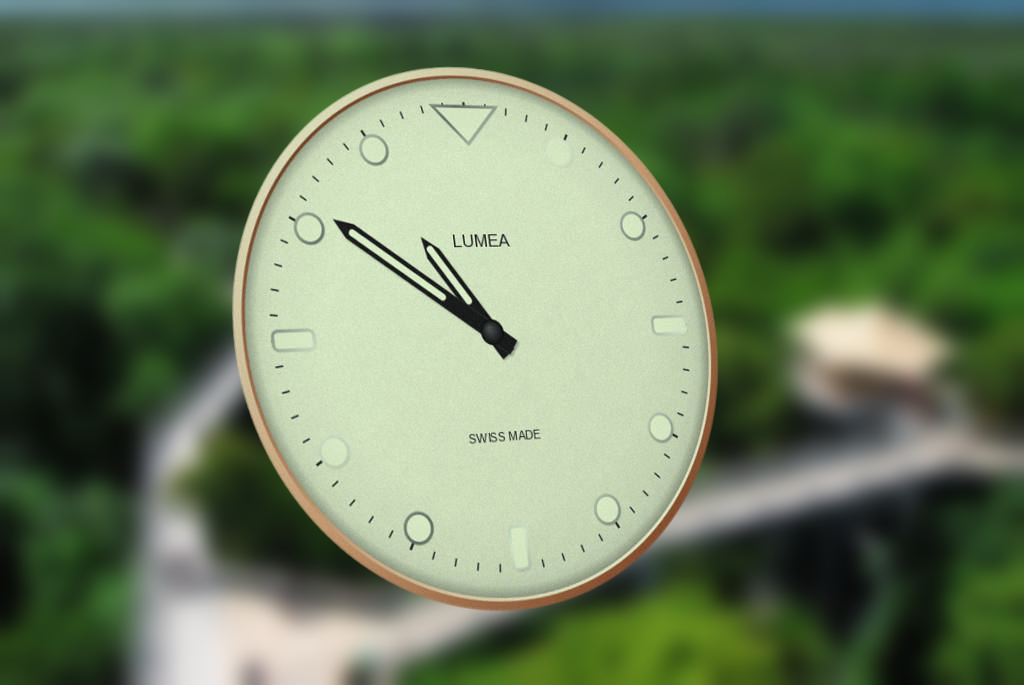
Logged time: 10,51
